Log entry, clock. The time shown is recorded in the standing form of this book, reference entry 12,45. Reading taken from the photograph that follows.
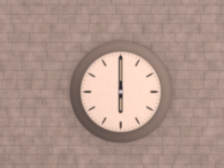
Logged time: 6,00
